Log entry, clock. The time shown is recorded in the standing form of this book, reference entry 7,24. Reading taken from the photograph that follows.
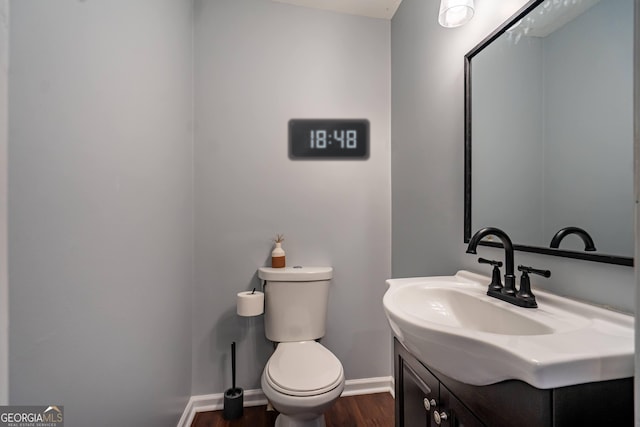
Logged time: 18,48
